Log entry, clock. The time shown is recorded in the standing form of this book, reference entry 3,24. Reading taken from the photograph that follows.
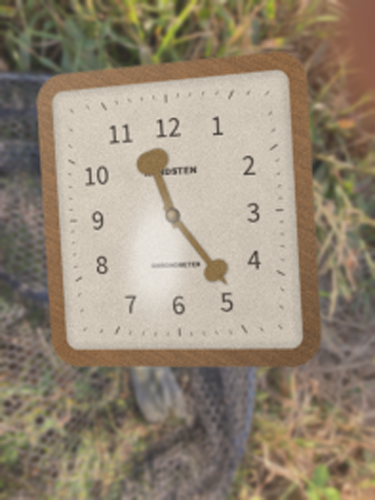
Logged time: 11,24
